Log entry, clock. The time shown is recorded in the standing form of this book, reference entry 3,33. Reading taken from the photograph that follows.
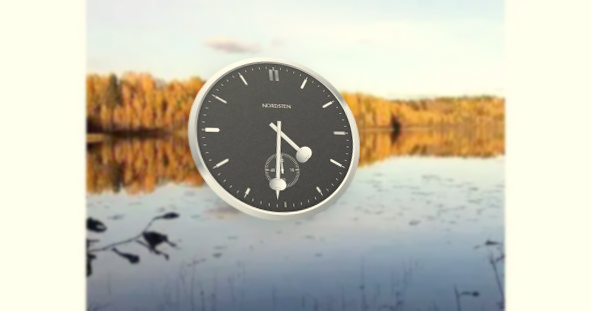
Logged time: 4,31
